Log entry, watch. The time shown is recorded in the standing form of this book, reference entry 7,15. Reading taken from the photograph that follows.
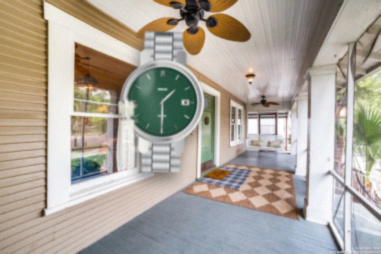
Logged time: 1,30
